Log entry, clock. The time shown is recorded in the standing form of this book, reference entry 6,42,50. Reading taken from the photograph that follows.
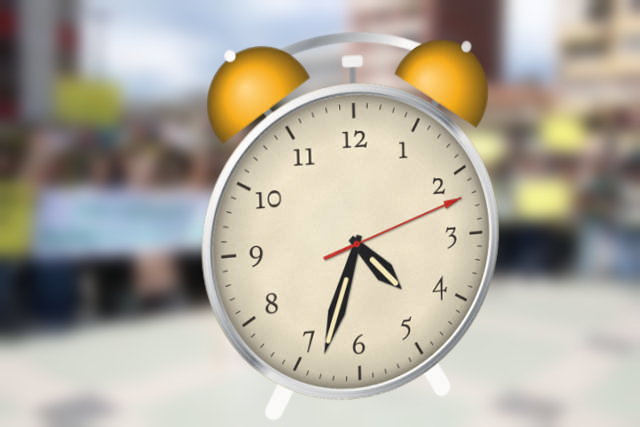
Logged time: 4,33,12
